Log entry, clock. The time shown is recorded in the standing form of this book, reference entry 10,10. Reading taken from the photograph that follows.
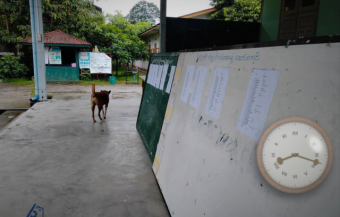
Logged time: 8,18
